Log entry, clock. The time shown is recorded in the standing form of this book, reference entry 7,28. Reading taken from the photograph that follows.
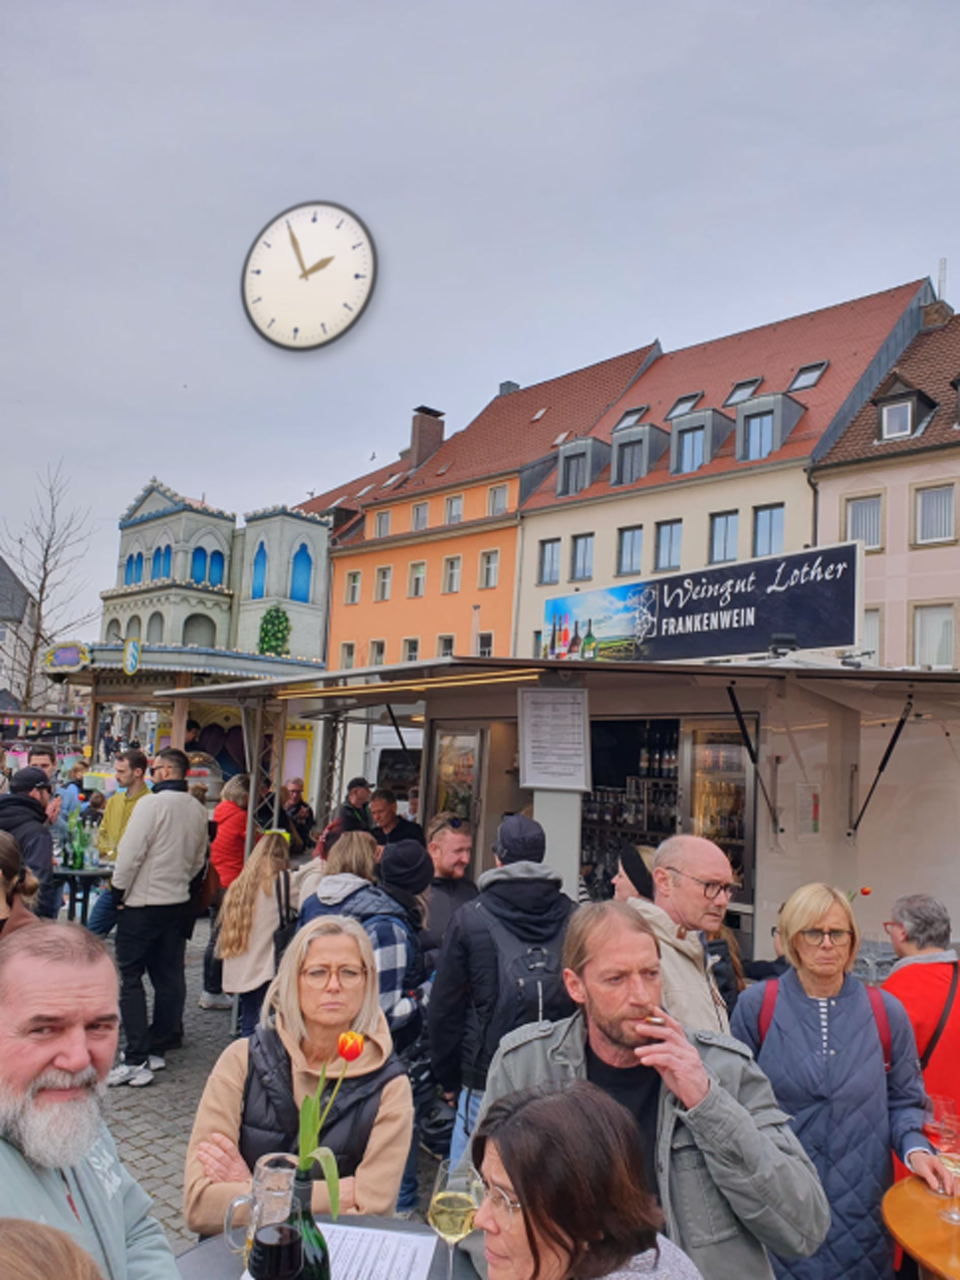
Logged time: 1,55
